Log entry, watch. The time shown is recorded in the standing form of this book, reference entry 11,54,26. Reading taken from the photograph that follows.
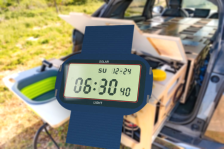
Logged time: 6,30,40
